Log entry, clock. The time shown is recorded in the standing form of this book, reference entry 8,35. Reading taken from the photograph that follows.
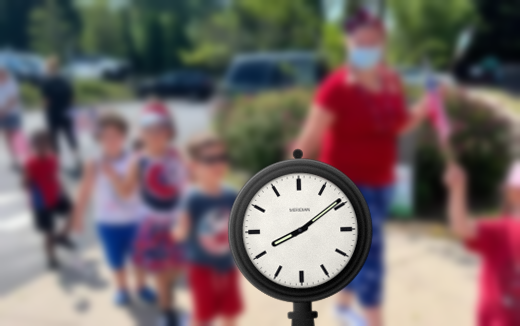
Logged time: 8,09
